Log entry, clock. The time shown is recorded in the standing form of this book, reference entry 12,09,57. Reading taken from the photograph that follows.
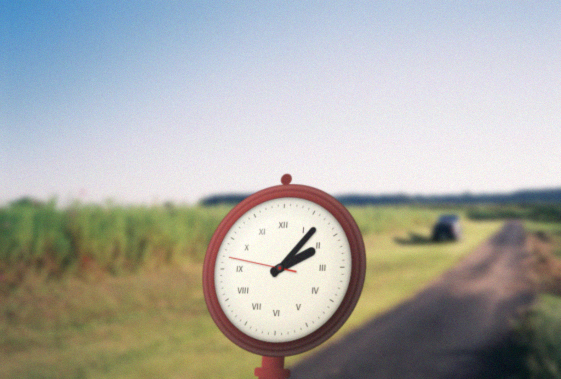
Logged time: 2,06,47
